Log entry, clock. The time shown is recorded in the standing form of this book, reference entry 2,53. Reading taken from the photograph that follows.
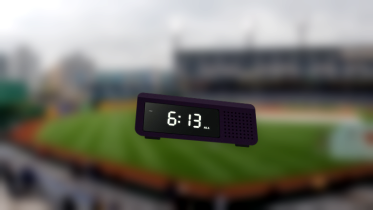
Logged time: 6,13
